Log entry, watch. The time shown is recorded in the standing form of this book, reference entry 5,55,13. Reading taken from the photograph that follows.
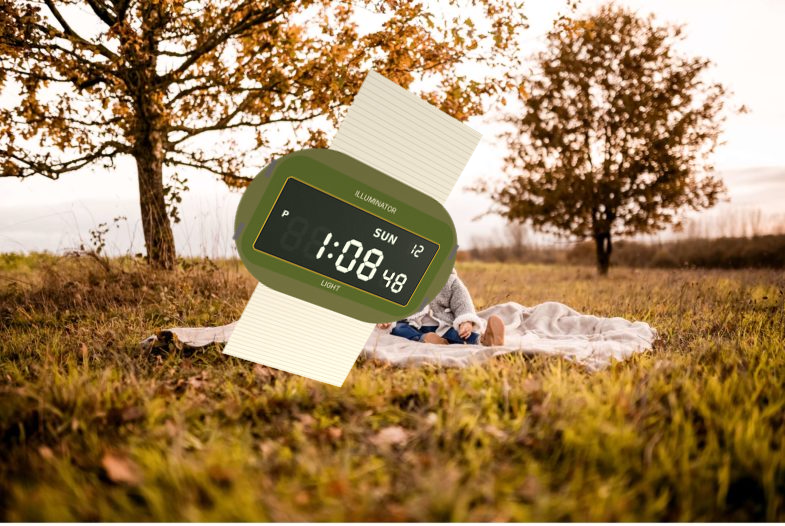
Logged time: 1,08,48
